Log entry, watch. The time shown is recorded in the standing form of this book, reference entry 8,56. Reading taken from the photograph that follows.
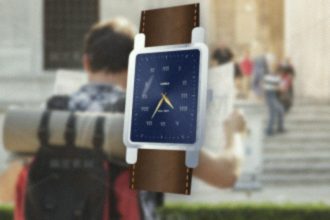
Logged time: 4,35
